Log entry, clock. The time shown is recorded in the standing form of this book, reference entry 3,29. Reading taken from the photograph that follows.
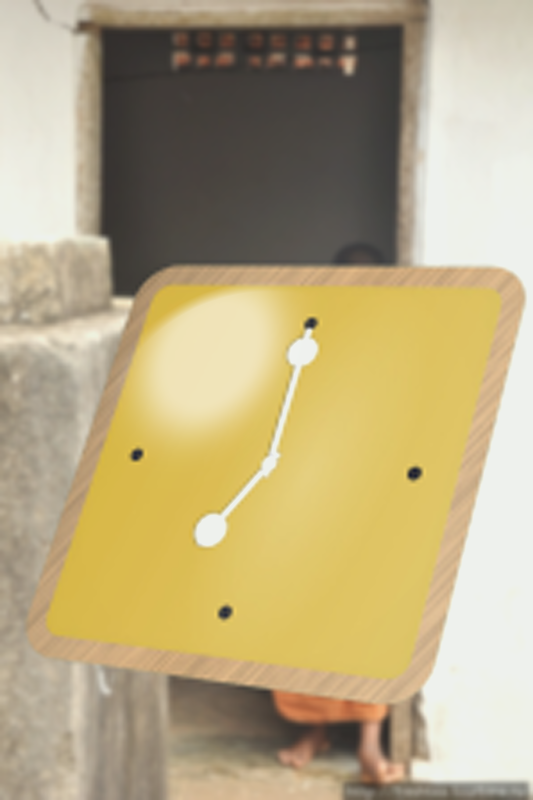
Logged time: 7,00
